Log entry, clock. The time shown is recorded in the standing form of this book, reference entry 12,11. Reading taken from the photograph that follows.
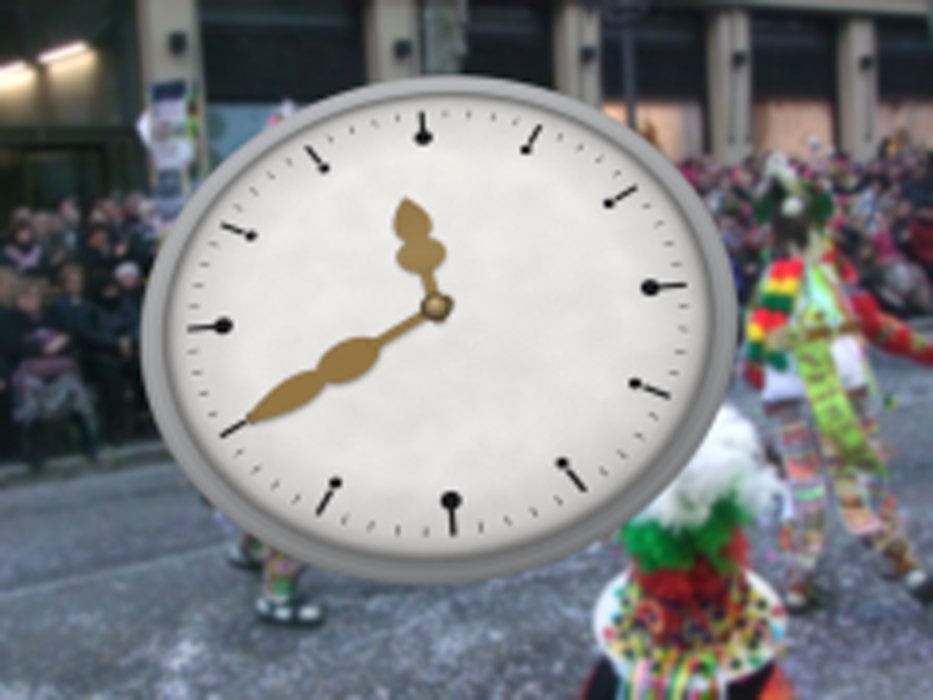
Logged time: 11,40
